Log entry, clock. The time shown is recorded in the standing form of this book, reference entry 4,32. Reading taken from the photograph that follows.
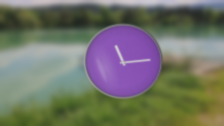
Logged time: 11,14
